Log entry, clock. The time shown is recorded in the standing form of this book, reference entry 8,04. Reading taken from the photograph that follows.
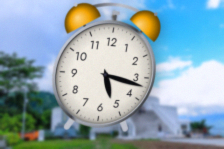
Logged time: 5,17
